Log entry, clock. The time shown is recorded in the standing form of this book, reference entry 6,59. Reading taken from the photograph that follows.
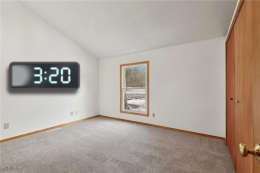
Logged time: 3,20
